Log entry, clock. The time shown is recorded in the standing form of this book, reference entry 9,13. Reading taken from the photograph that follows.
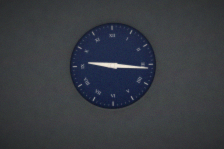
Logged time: 9,16
